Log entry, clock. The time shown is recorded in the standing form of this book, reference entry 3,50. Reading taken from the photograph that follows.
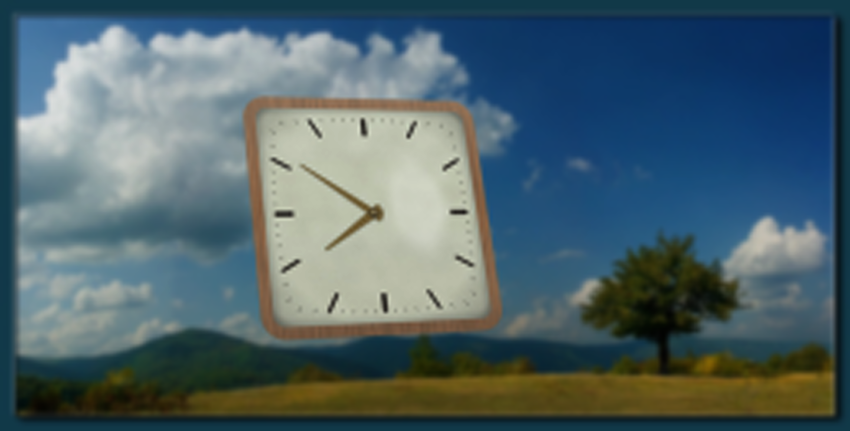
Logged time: 7,51
